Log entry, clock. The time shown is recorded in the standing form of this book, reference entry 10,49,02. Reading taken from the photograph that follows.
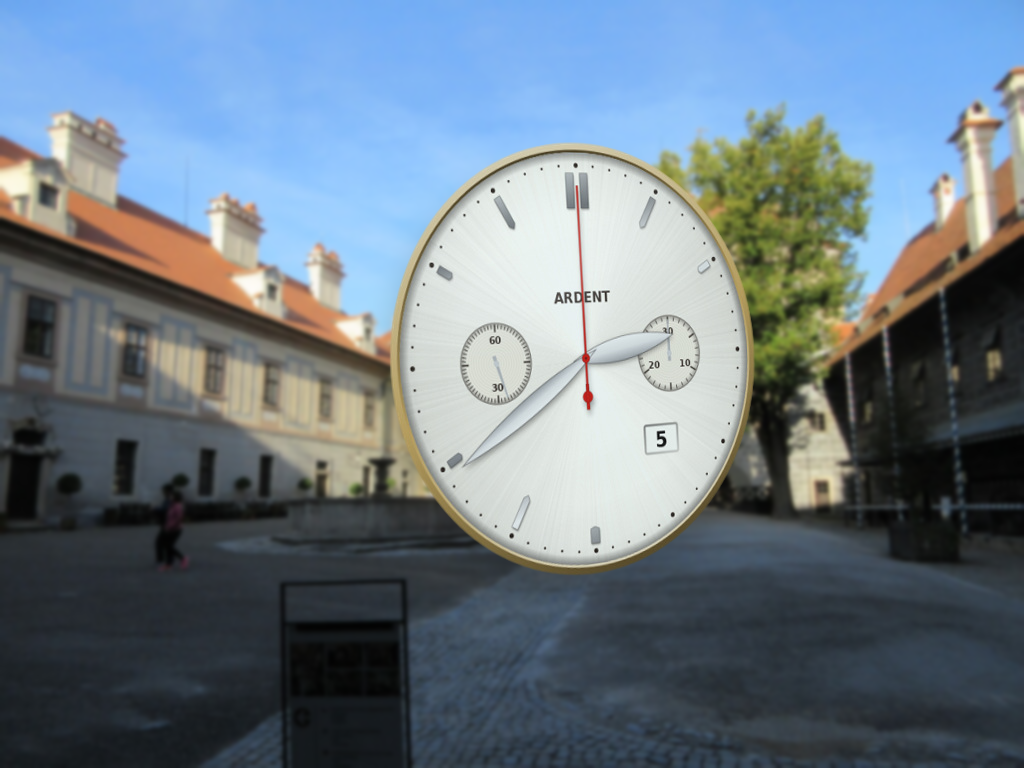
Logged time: 2,39,27
